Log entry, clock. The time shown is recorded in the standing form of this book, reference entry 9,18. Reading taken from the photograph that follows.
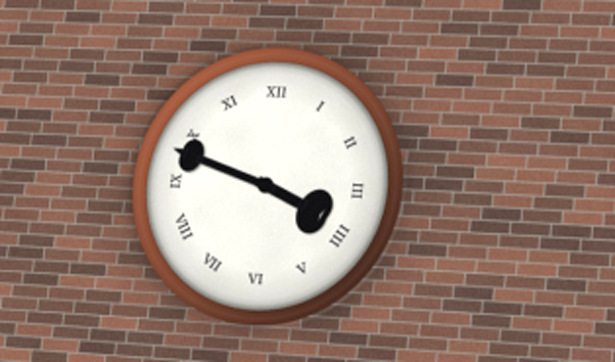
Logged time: 3,48
